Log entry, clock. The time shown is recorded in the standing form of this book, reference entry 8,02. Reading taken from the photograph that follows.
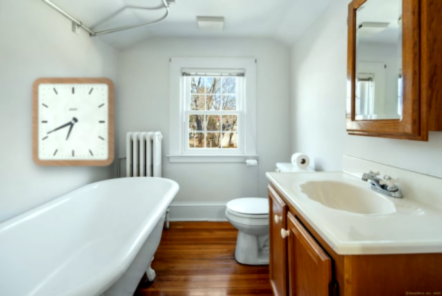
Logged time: 6,41
